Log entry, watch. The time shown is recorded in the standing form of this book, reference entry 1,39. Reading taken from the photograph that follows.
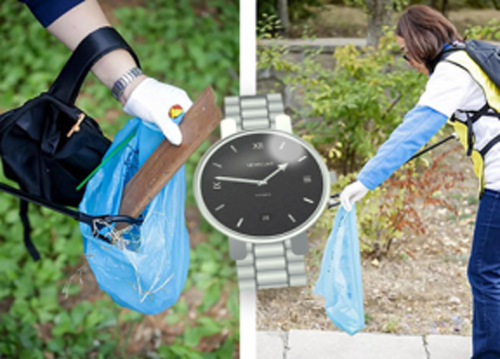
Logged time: 1,47
